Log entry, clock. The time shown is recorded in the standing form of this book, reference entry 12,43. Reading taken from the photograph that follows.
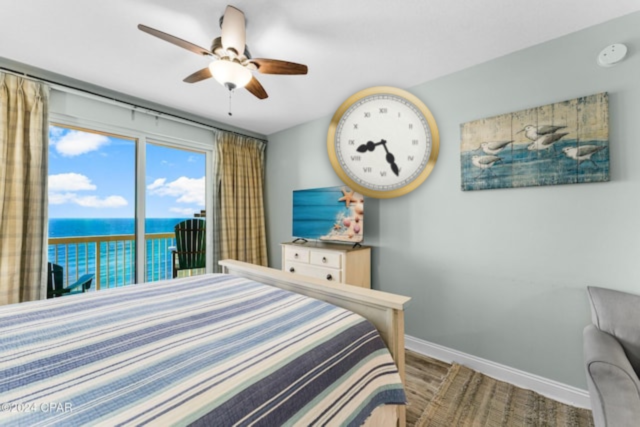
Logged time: 8,26
